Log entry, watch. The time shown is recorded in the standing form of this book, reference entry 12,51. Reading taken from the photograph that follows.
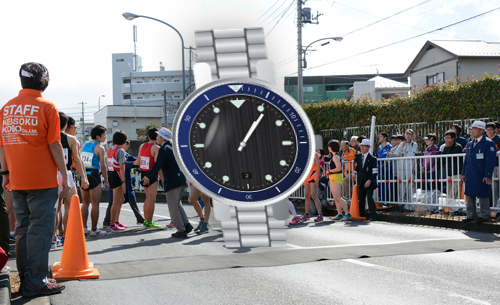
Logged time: 1,06
